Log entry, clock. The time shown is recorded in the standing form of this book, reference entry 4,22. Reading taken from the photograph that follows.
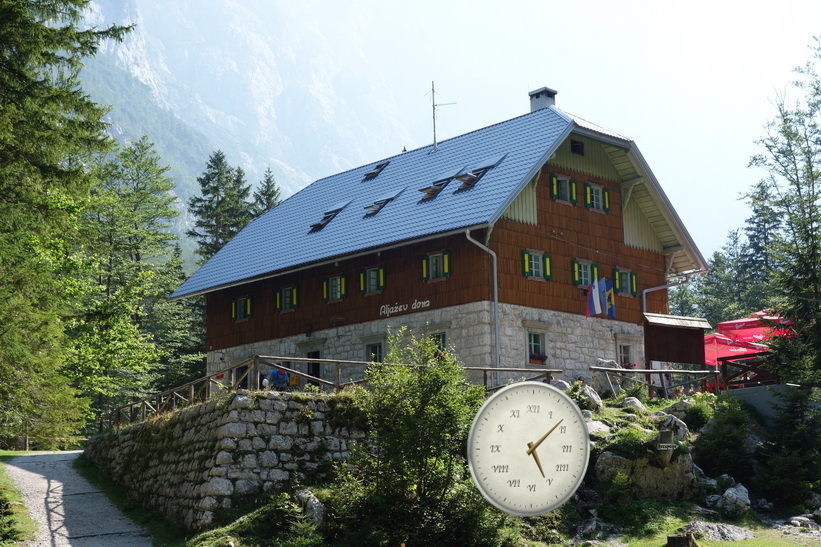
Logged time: 5,08
